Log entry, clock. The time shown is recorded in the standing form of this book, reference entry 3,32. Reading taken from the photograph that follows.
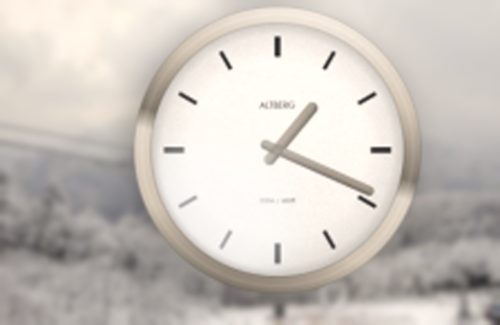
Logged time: 1,19
